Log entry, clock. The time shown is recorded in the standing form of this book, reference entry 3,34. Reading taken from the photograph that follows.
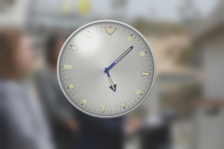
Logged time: 5,07
